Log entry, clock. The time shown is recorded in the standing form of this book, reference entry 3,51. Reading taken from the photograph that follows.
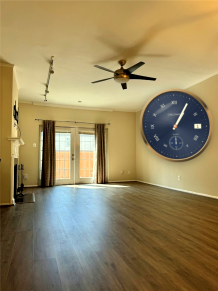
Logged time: 1,05
